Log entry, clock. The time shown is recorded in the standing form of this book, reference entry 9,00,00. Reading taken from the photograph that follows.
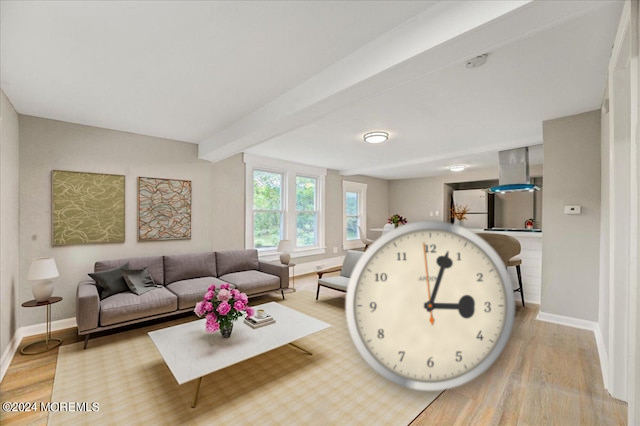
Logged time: 3,02,59
